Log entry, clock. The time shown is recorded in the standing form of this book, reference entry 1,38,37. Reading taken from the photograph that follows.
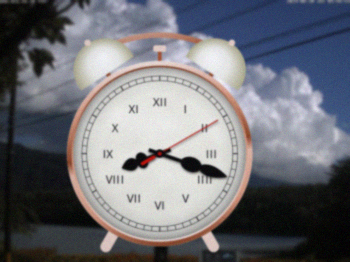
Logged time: 8,18,10
